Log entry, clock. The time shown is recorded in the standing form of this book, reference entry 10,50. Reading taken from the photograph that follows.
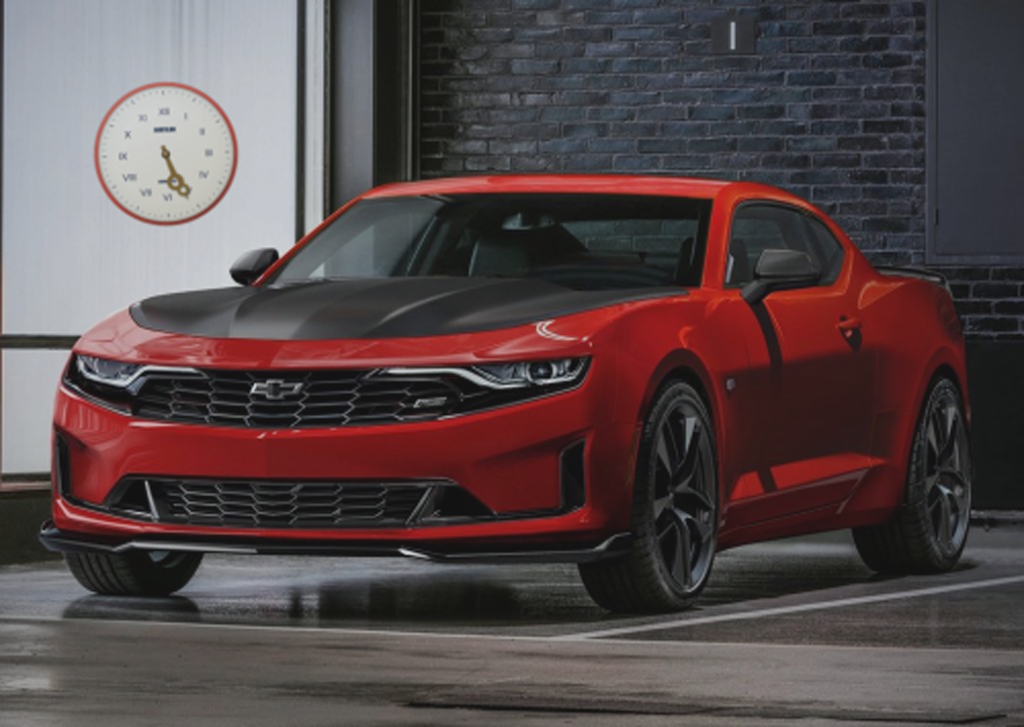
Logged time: 5,26
